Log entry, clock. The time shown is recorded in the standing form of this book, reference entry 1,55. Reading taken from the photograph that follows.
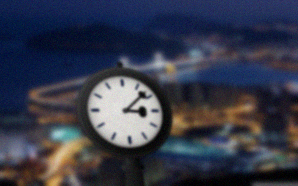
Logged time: 3,08
